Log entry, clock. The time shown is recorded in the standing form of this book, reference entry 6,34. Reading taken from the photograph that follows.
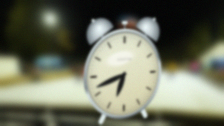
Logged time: 6,42
